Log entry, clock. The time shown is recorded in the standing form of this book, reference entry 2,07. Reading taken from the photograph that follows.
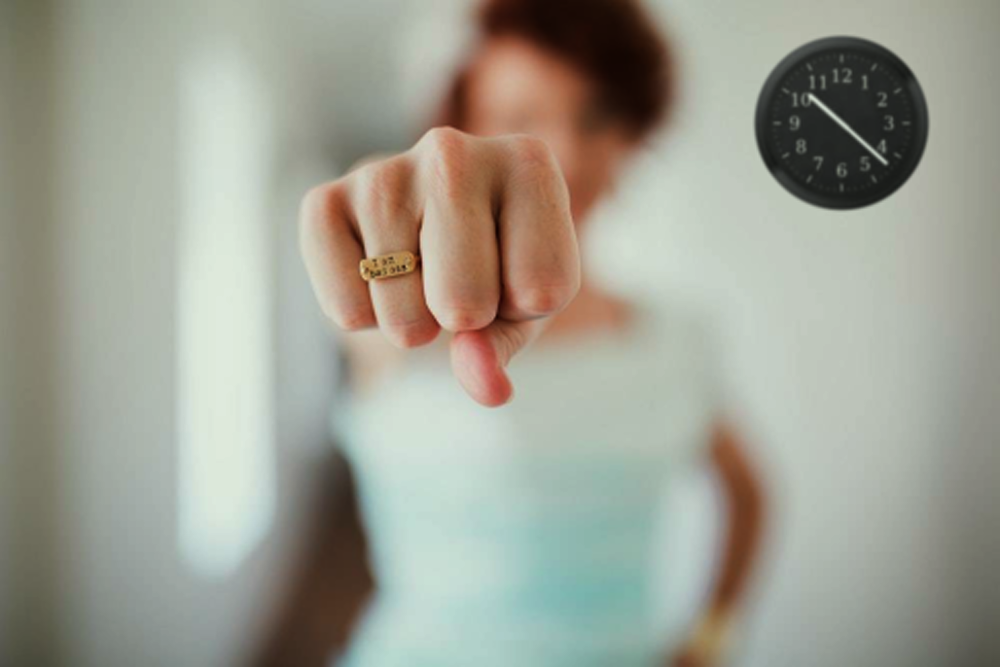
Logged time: 10,22
